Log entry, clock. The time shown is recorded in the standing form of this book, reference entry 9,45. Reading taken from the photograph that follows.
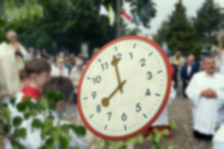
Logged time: 7,59
